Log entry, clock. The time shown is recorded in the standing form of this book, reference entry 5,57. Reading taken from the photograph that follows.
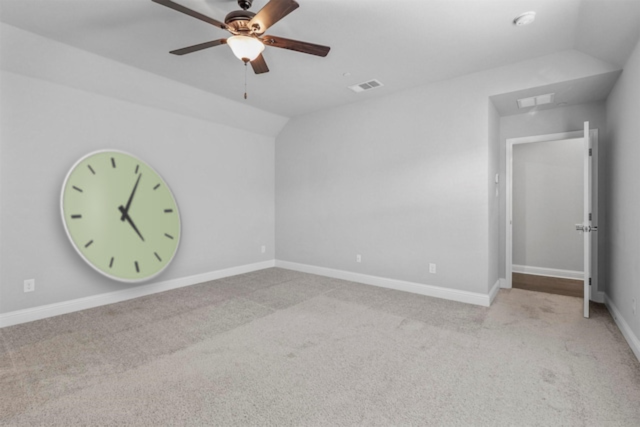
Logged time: 5,06
